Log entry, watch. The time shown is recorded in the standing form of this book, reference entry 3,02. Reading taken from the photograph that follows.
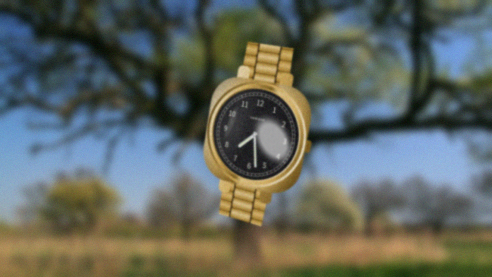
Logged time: 7,28
